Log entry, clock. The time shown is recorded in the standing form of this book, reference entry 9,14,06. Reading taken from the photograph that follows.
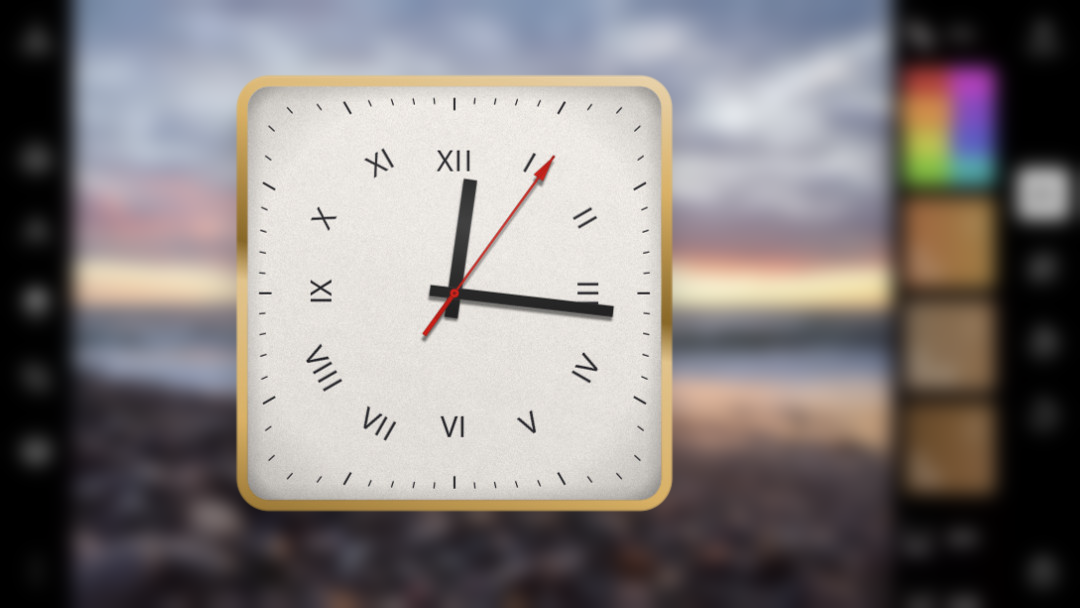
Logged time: 12,16,06
